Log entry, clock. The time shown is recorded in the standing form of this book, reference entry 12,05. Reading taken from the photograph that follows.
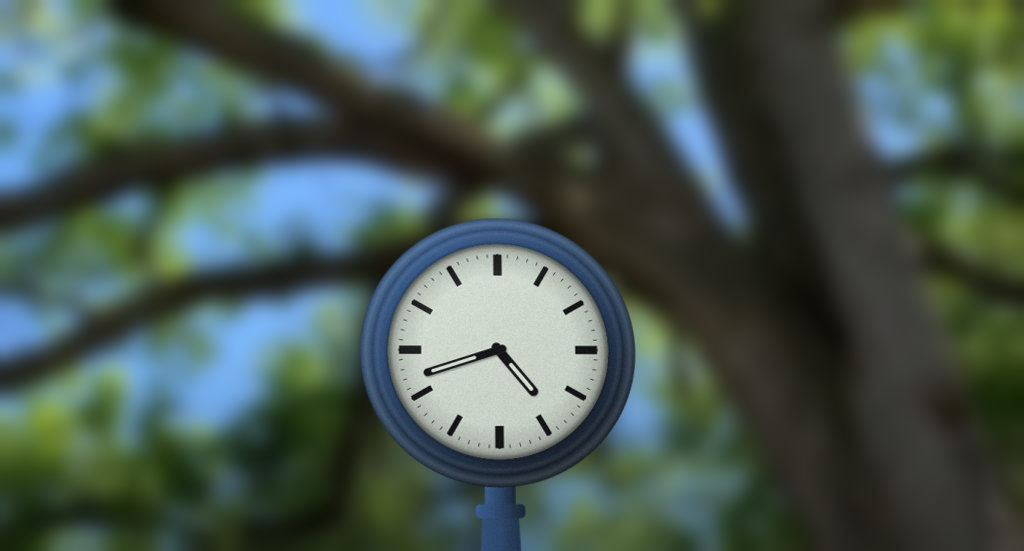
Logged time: 4,42
